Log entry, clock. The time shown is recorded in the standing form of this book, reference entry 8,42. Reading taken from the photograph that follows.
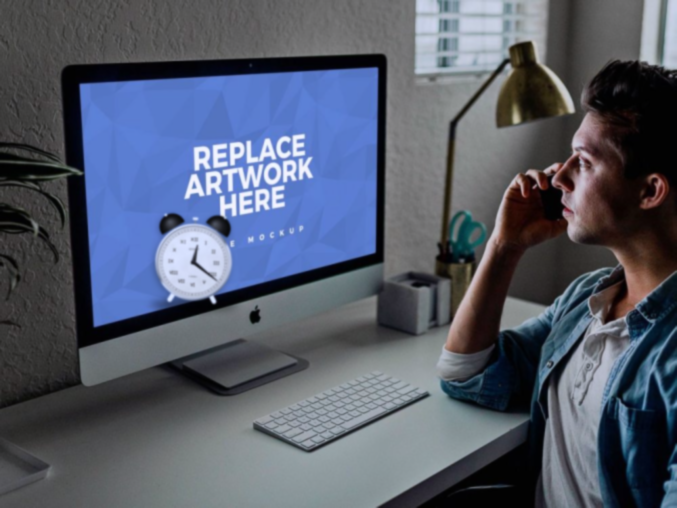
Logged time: 12,21
